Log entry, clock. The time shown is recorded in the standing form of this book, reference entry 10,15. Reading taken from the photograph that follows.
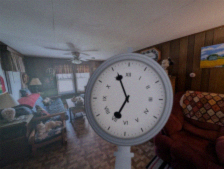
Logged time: 6,56
